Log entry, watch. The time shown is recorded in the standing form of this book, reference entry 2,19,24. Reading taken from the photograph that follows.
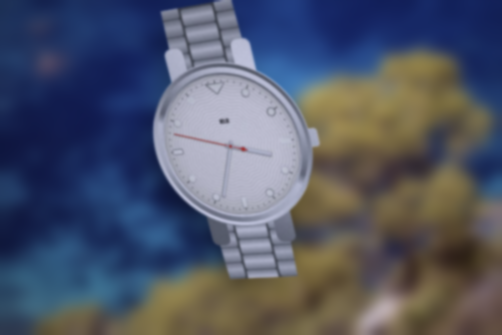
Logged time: 3,33,48
